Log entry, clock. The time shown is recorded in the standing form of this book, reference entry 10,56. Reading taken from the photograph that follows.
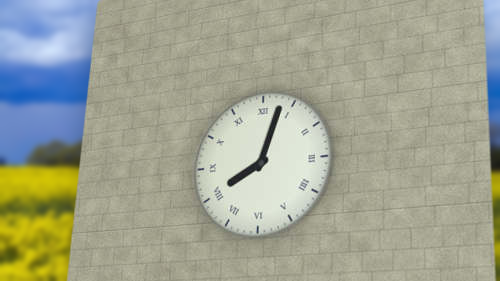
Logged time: 8,03
